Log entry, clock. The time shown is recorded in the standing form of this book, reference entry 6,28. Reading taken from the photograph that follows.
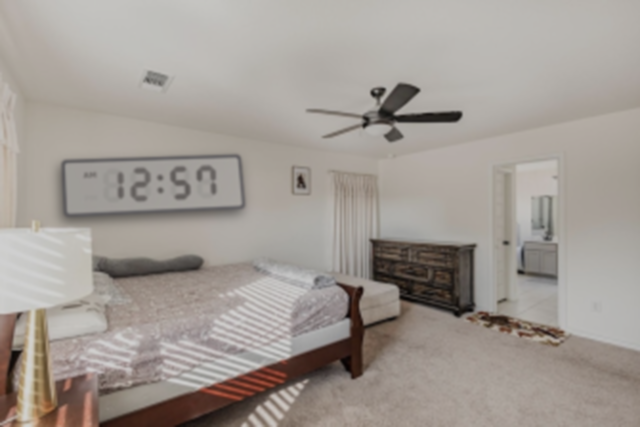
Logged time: 12,57
